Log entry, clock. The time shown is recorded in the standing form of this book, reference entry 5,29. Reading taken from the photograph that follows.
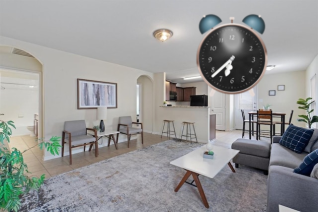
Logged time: 6,38
